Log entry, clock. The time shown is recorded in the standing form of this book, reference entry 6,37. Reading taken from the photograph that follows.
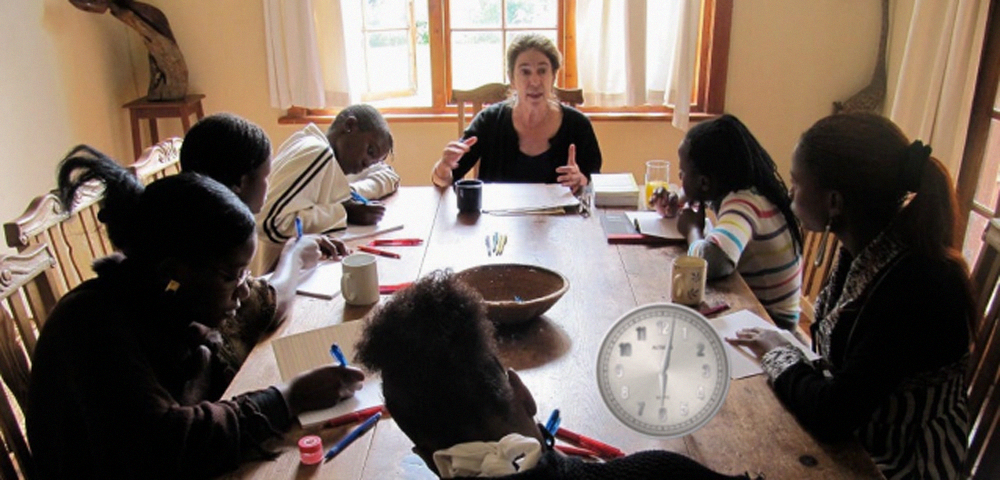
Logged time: 6,02
